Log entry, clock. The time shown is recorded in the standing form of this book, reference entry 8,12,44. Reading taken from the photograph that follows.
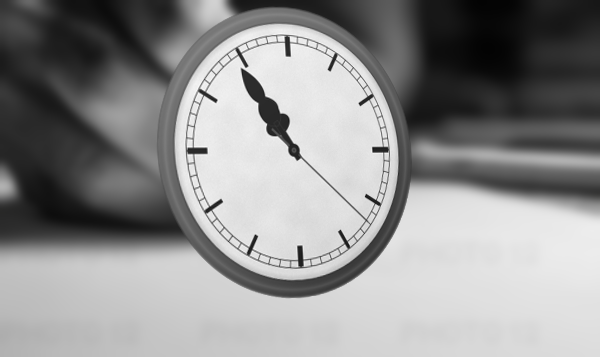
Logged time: 10,54,22
